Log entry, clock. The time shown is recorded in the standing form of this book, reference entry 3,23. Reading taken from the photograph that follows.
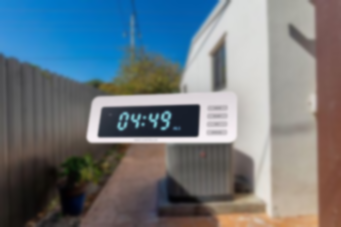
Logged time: 4,49
